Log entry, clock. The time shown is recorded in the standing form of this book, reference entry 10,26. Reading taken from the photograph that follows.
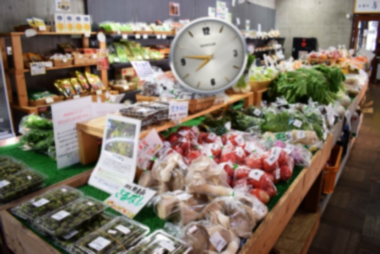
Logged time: 7,47
